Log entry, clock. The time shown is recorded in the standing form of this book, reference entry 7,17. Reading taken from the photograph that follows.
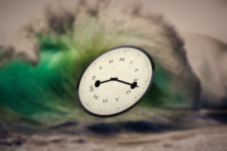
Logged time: 8,17
